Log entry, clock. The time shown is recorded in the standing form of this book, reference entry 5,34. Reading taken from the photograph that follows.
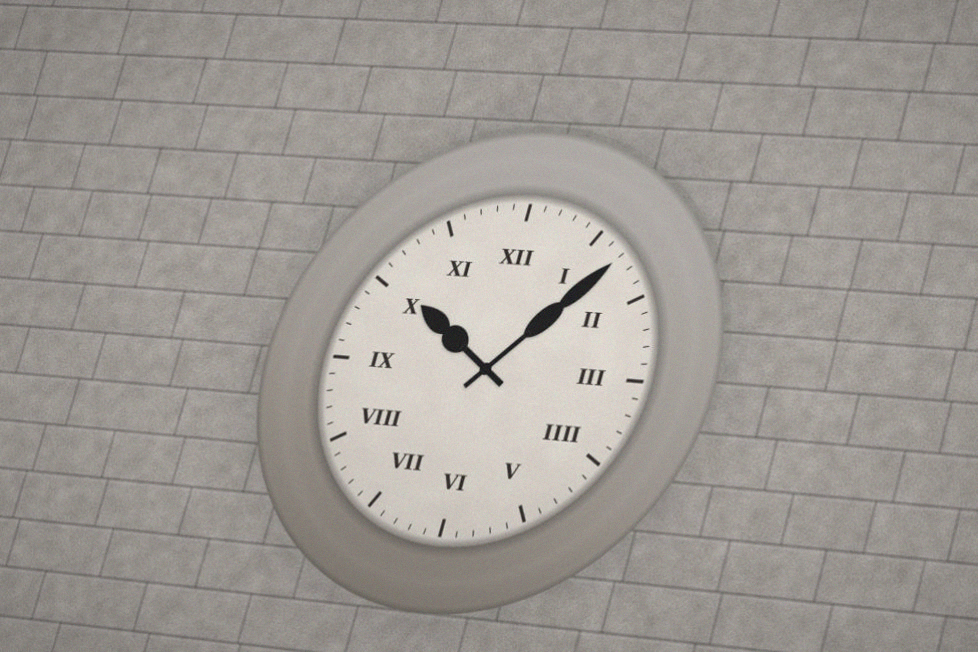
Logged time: 10,07
